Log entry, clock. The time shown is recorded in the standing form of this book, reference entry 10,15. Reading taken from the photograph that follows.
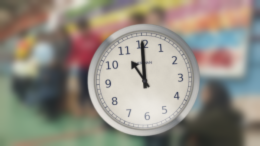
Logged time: 11,00
